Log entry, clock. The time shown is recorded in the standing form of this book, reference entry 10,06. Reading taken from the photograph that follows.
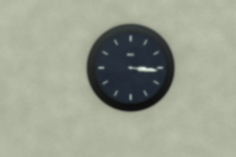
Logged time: 3,16
